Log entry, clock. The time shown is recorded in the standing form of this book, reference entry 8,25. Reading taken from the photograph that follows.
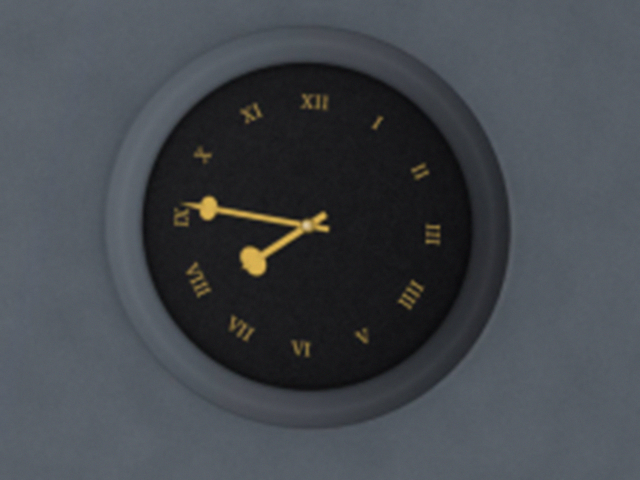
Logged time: 7,46
